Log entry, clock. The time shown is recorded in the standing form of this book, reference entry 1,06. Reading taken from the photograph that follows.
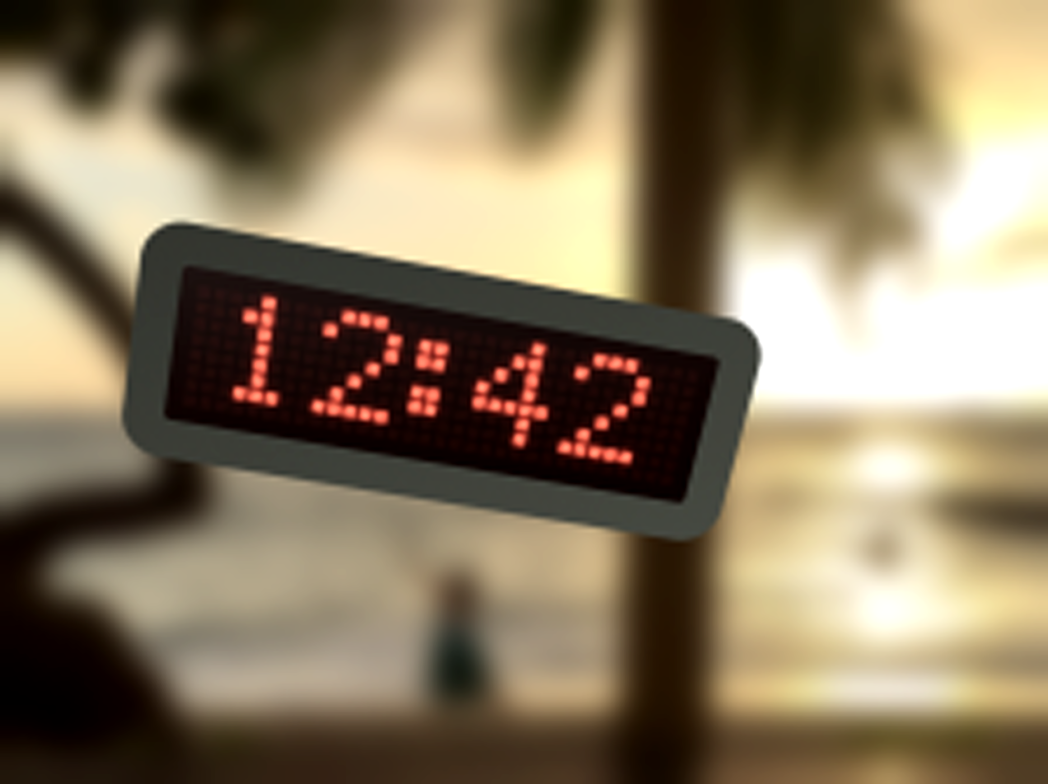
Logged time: 12,42
